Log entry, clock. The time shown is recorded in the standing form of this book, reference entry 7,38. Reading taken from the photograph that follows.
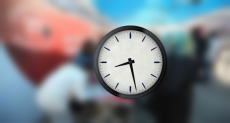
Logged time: 8,28
